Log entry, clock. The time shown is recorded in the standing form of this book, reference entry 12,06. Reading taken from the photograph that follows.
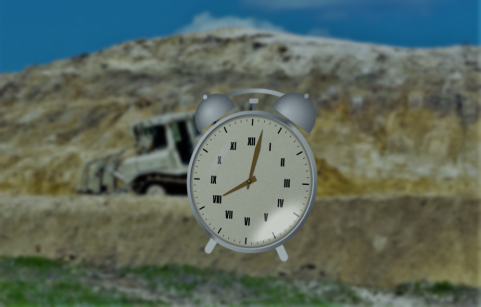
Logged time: 8,02
